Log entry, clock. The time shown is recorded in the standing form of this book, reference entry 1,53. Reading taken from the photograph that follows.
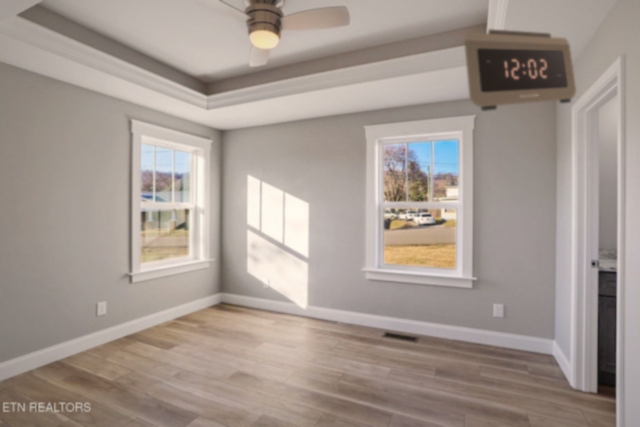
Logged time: 12,02
